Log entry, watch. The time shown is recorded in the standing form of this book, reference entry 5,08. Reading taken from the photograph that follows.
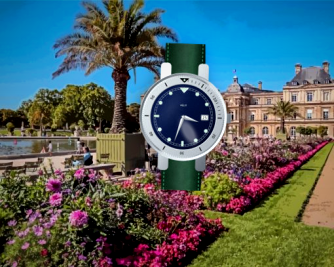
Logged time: 3,33
